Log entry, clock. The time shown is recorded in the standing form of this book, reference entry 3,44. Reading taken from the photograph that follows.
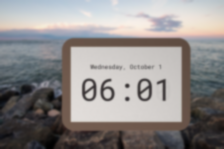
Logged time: 6,01
